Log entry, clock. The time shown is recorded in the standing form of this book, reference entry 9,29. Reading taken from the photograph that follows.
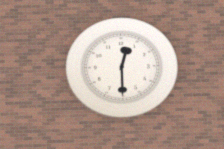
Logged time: 12,30
